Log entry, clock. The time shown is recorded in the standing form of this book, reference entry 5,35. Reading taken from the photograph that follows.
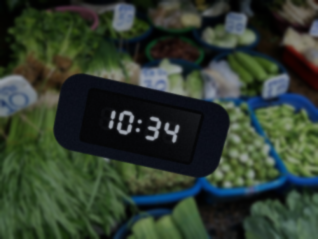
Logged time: 10,34
